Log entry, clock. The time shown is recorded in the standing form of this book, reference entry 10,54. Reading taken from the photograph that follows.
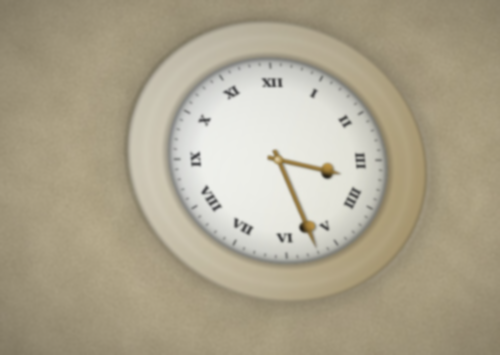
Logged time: 3,27
